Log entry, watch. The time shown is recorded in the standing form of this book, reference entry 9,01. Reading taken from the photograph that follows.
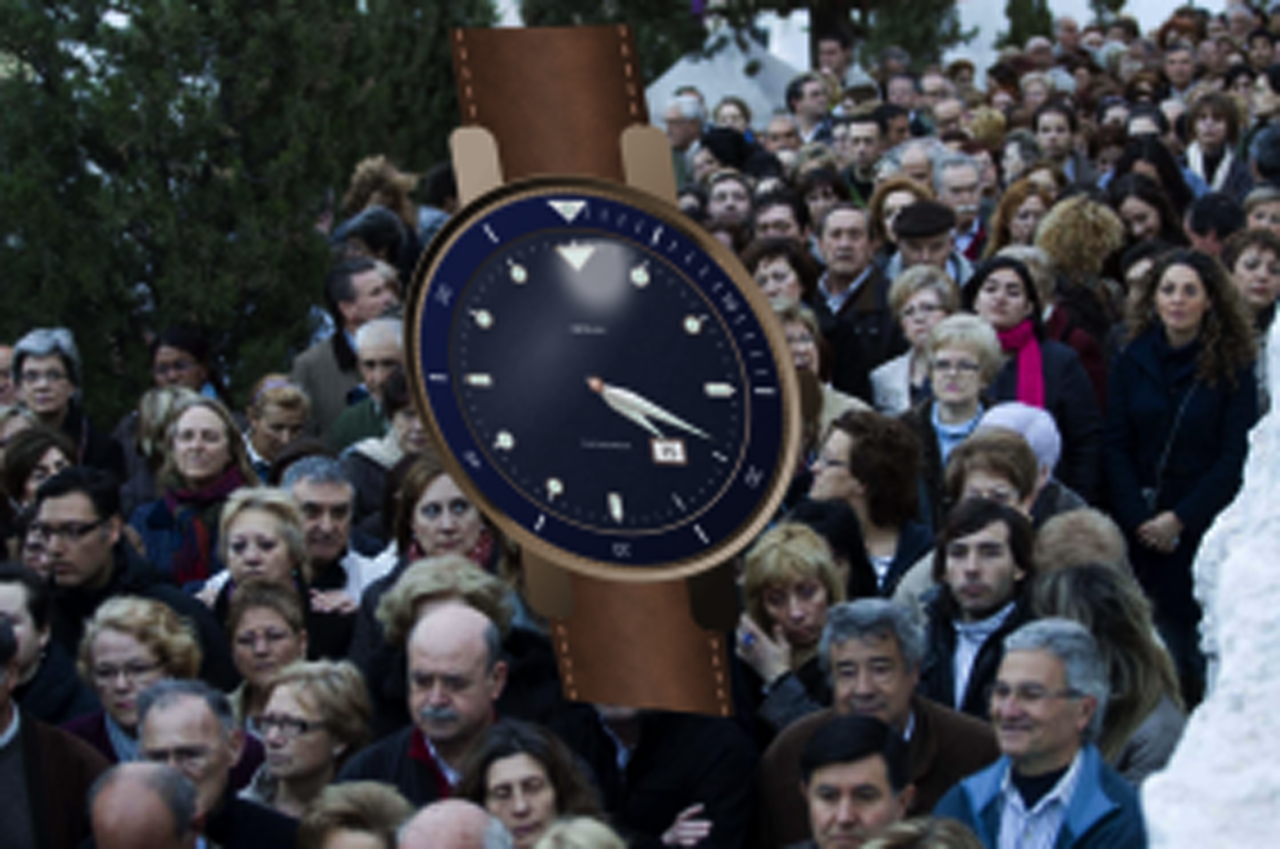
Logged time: 4,19
